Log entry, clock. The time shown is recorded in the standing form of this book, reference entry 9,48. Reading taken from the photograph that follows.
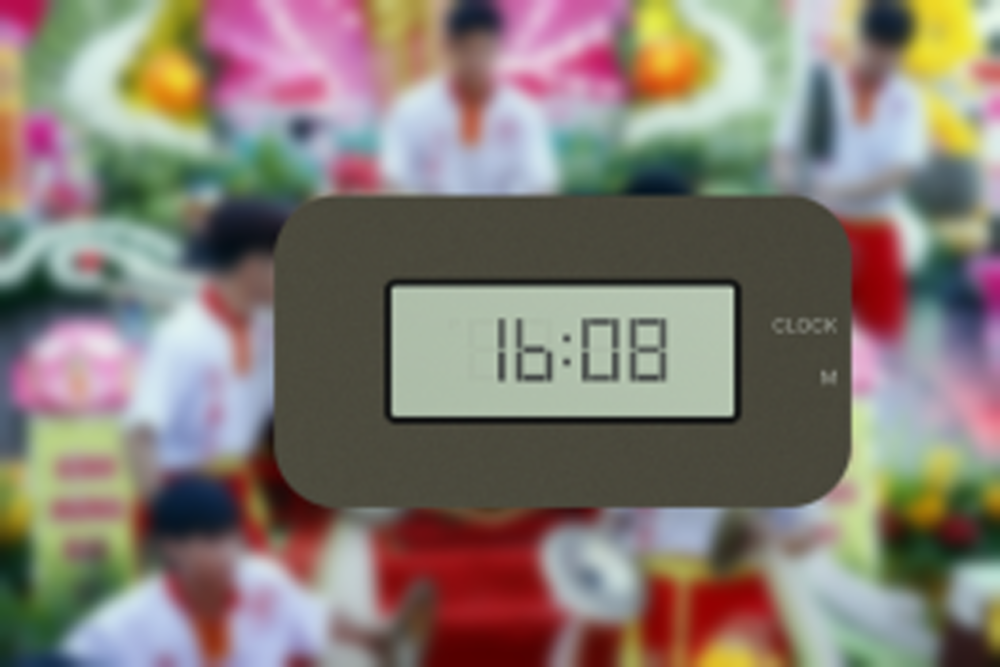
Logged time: 16,08
